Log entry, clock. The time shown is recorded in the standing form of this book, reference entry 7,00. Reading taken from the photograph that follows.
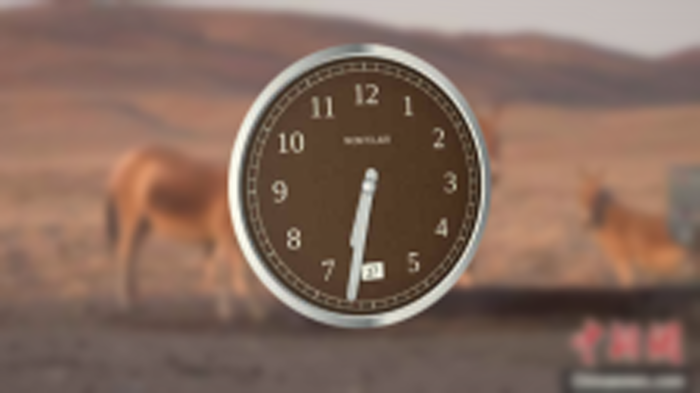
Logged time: 6,32
